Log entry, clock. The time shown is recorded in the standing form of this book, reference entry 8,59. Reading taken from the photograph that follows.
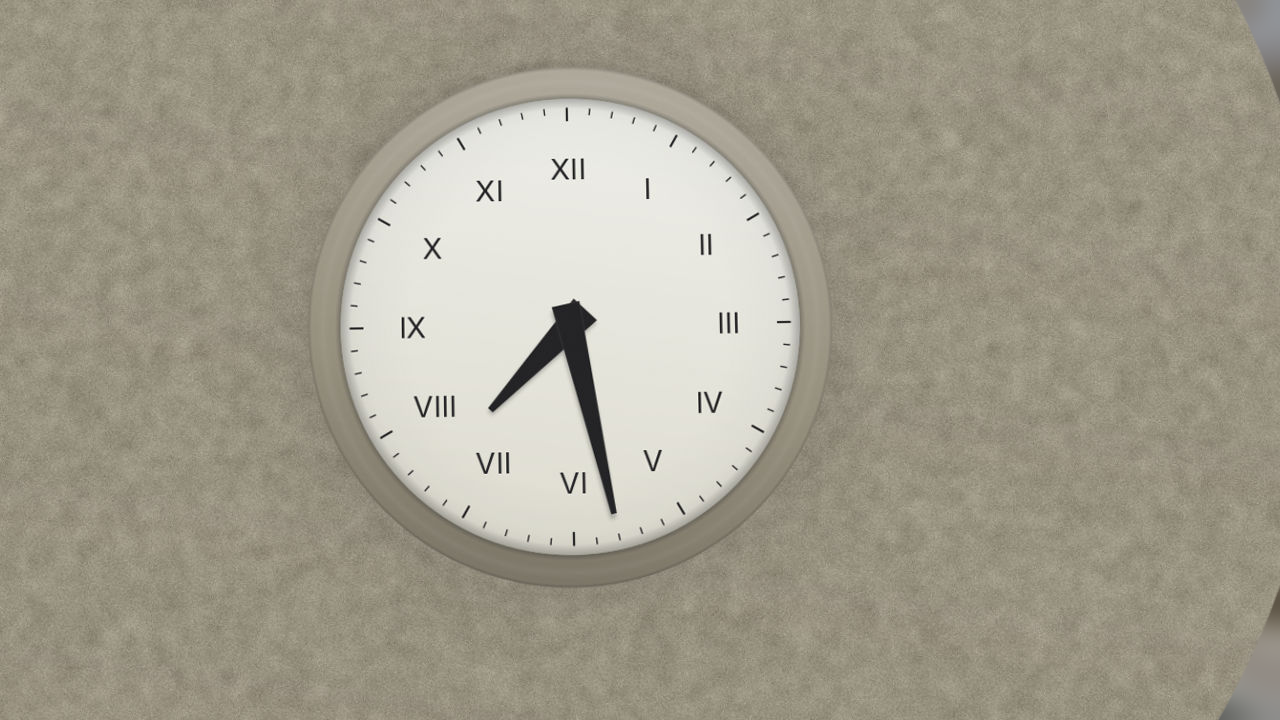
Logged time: 7,28
